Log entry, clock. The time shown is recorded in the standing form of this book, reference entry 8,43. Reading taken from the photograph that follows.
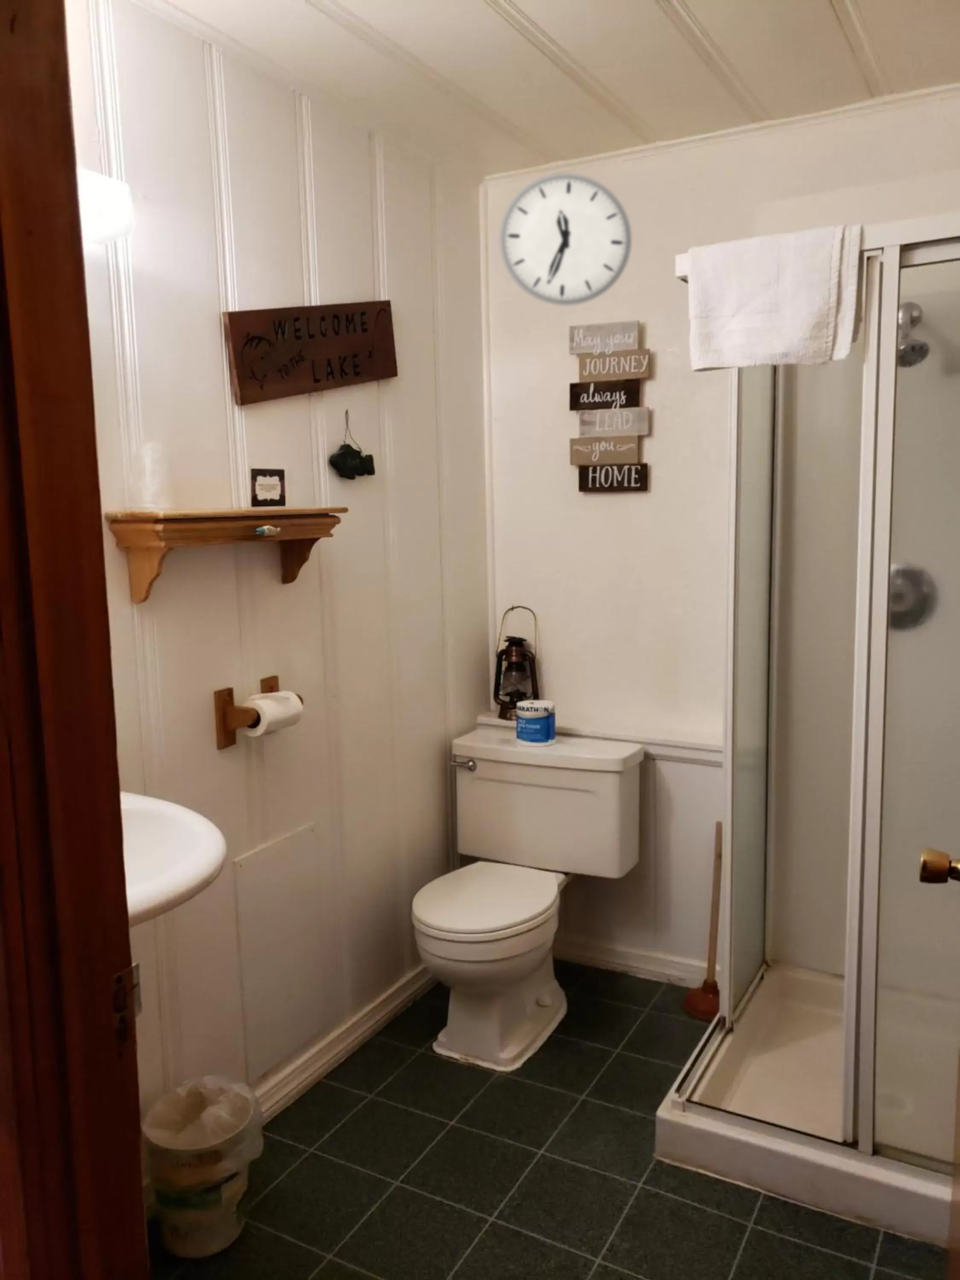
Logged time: 11,33
